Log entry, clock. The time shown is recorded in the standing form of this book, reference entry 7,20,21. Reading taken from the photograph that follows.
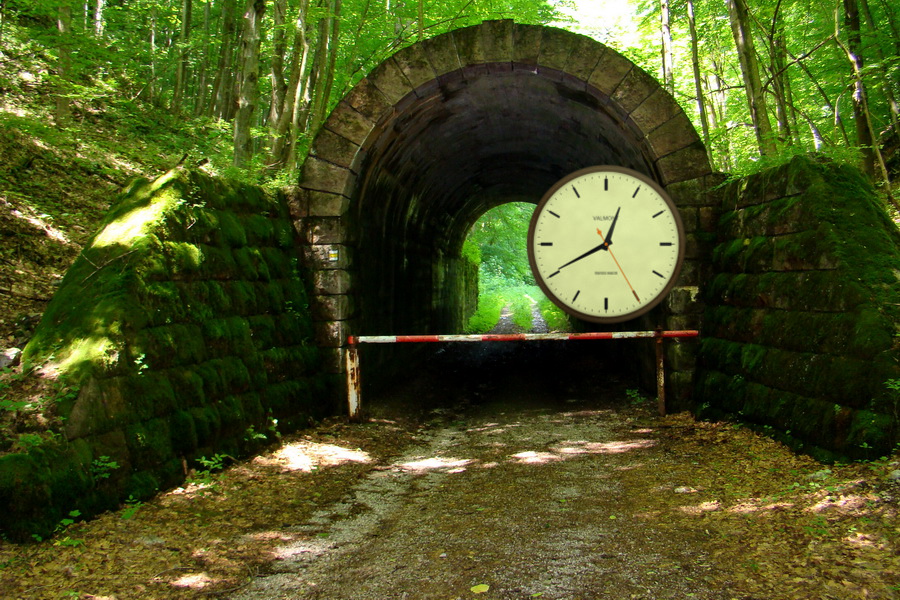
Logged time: 12,40,25
